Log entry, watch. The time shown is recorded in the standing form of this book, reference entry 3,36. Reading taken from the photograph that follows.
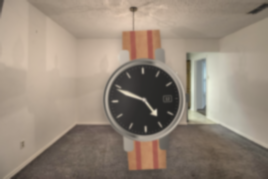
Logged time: 4,49
